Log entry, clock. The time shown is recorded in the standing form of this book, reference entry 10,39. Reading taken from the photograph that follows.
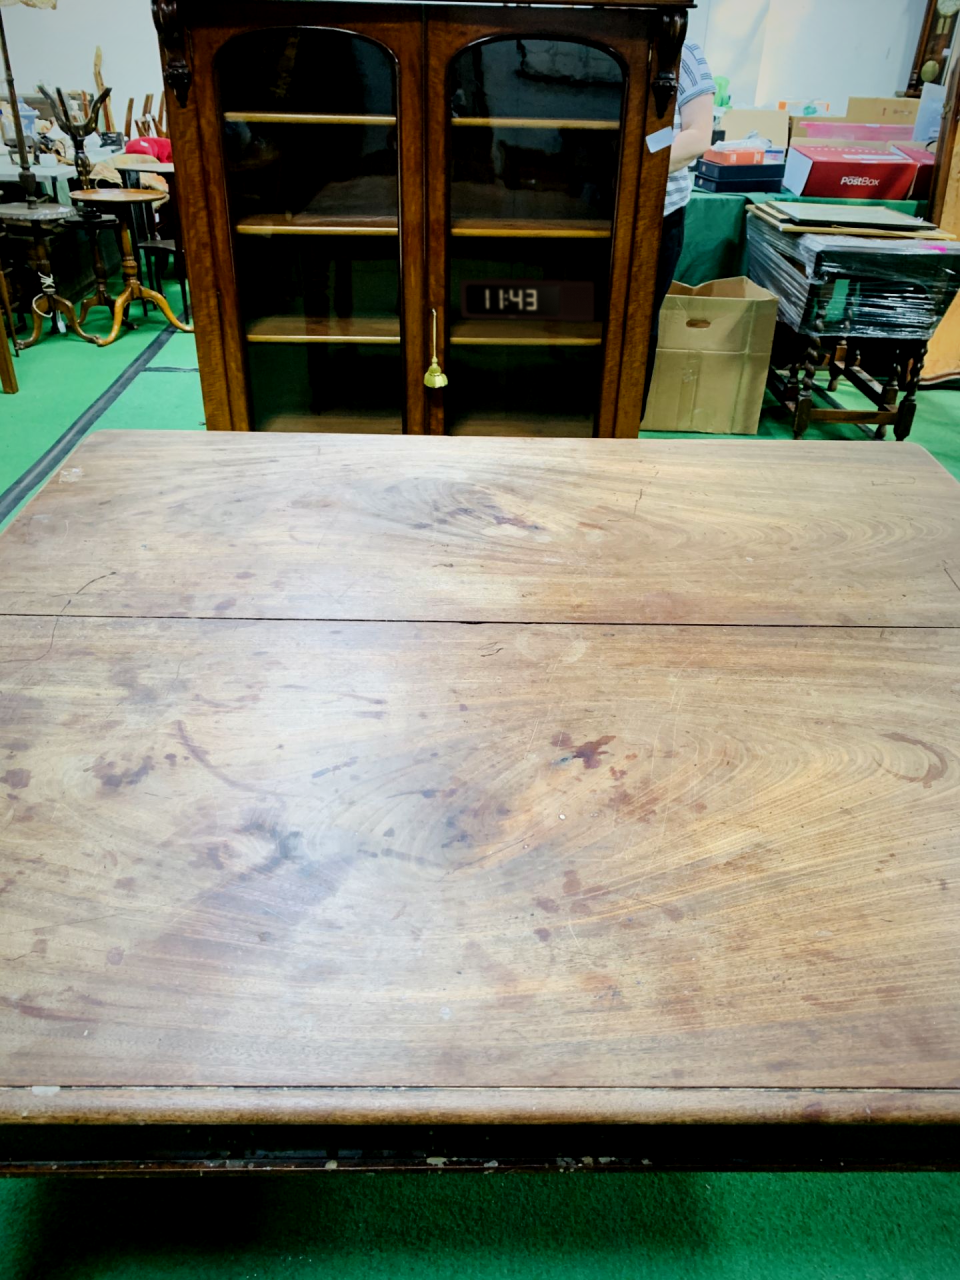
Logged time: 11,43
